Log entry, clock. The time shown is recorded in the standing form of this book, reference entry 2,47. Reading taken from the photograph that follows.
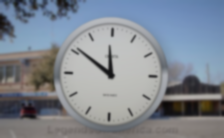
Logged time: 11,51
